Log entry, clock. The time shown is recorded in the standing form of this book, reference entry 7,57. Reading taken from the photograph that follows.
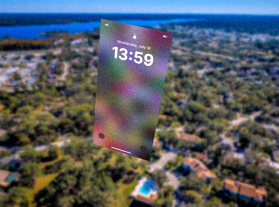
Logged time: 13,59
